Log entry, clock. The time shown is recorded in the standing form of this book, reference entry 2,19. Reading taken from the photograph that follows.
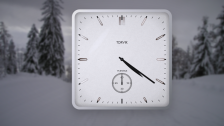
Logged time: 4,21
